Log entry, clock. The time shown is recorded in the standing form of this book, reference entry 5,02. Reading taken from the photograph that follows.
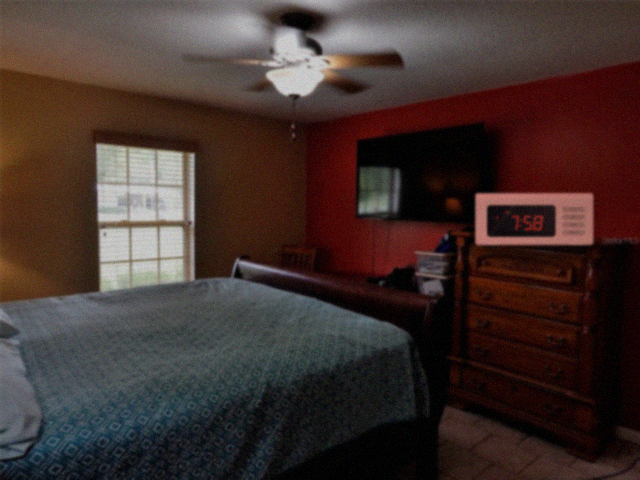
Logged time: 7,58
